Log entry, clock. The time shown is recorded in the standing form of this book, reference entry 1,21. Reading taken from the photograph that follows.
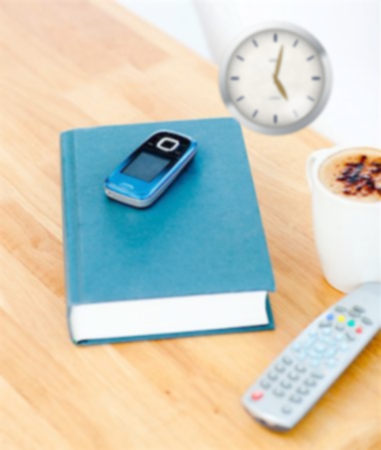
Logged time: 5,02
